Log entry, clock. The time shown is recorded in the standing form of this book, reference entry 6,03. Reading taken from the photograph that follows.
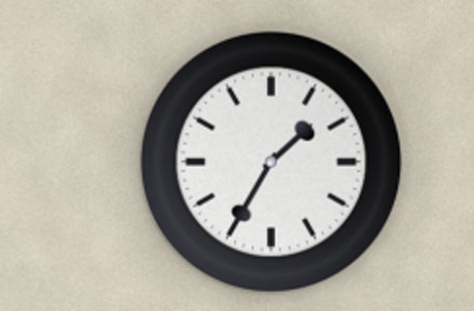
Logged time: 1,35
